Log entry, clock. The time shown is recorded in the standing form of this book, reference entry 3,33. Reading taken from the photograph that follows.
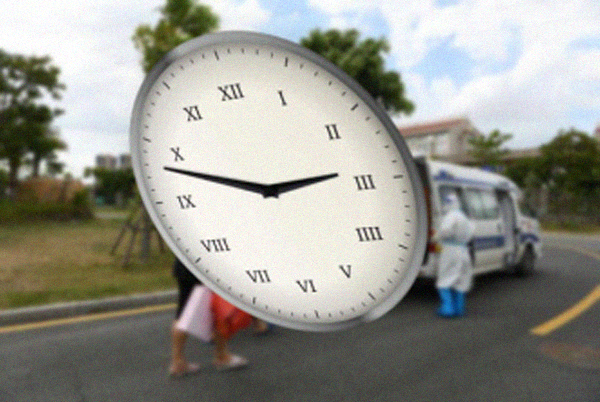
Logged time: 2,48
